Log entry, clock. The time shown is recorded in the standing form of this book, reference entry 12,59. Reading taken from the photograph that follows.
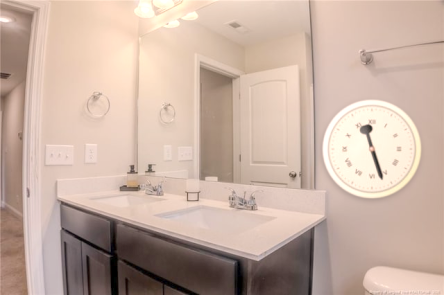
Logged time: 11,27
